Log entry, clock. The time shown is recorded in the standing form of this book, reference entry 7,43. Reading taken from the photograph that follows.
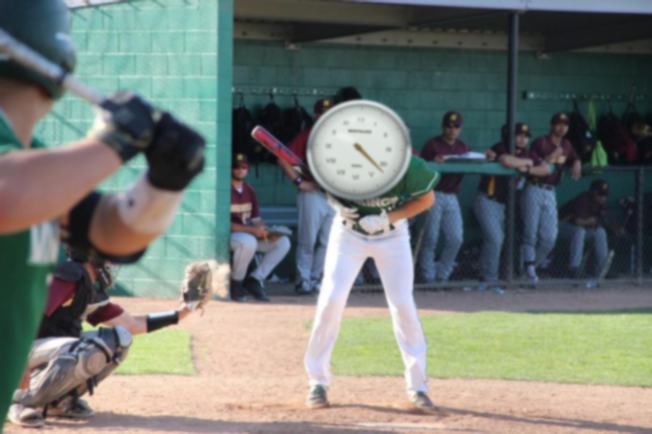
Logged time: 4,22
